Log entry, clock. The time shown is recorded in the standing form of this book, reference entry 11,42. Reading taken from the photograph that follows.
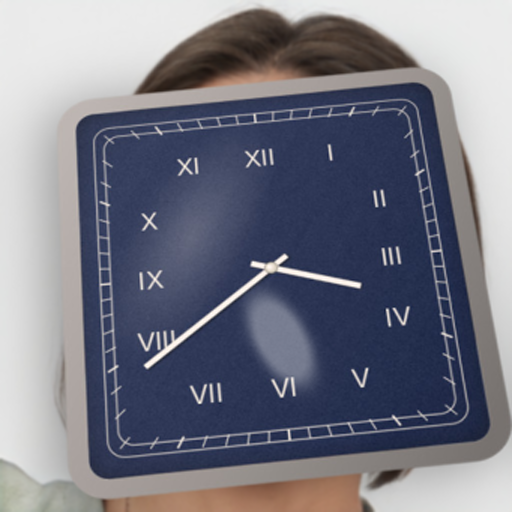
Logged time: 3,39
